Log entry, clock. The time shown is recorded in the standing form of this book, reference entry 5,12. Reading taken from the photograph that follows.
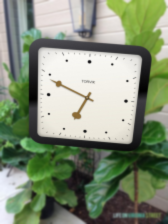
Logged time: 6,49
